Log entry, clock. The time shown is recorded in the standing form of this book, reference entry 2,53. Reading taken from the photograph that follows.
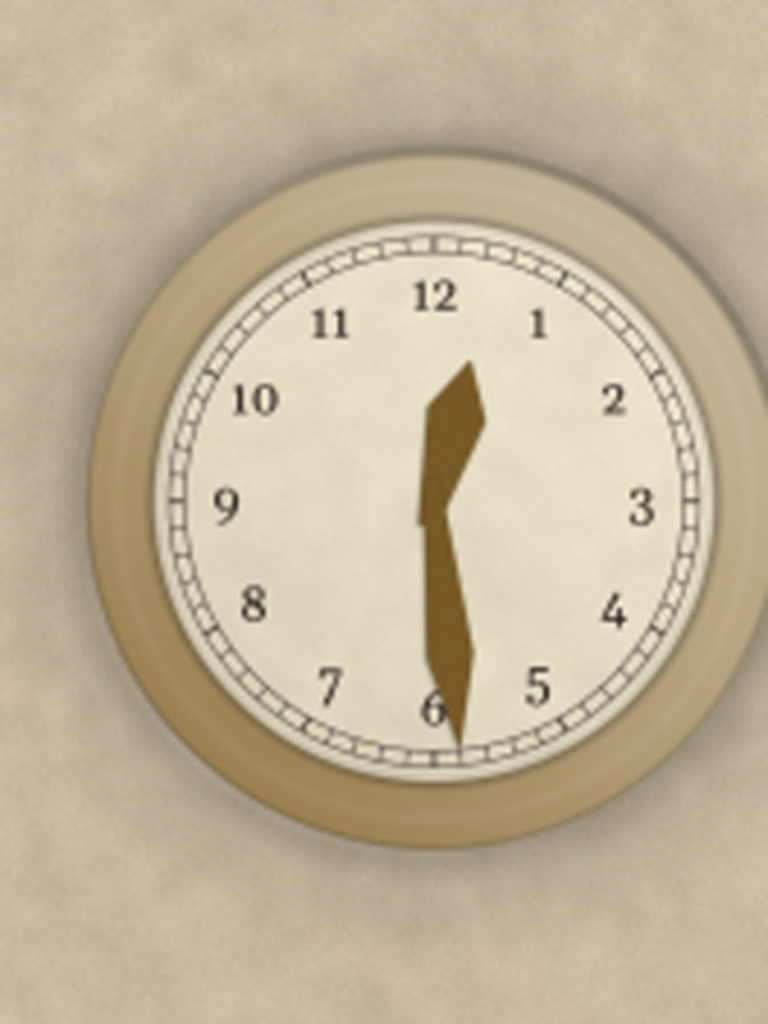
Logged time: 12,29
